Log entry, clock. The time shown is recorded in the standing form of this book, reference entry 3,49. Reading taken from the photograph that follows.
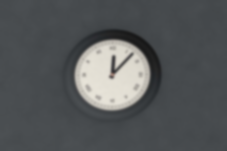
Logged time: 12,07
